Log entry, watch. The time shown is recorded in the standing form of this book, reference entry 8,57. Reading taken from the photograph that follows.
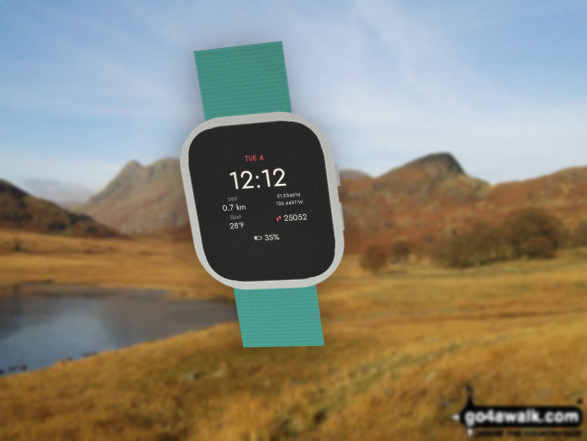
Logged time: 12,12
